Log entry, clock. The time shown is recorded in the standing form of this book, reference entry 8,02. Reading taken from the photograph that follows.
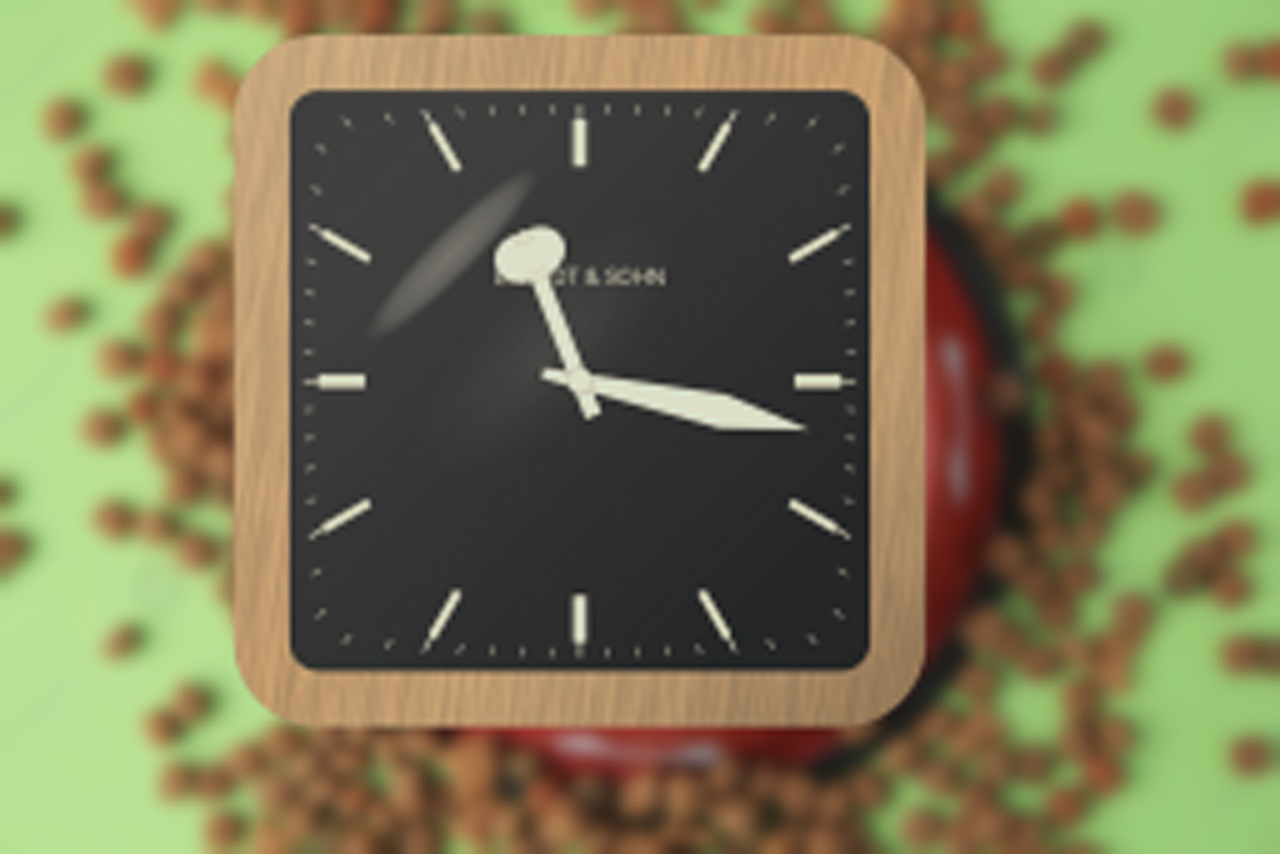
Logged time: 11,17
